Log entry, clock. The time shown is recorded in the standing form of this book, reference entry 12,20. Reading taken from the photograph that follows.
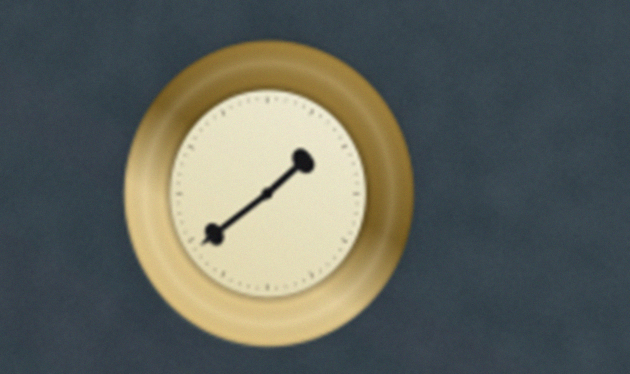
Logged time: 1,39
